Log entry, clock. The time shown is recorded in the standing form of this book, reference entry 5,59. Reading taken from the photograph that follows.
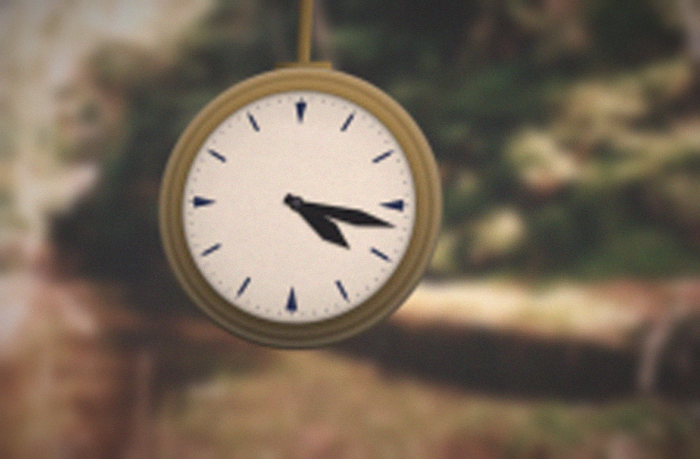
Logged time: 4,17
